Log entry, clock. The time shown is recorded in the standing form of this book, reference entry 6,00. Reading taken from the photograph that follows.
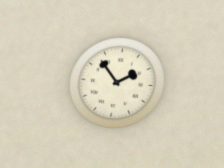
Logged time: 1,53
